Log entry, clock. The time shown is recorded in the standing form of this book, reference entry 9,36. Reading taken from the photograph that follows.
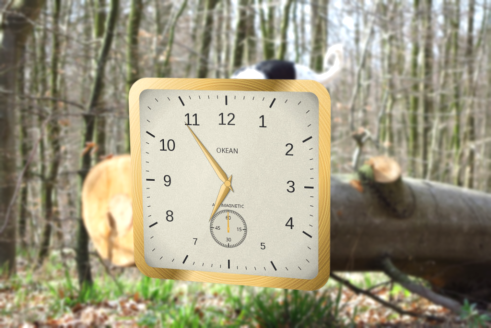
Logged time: 6,54
